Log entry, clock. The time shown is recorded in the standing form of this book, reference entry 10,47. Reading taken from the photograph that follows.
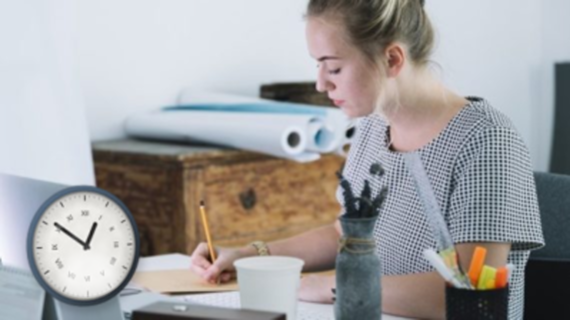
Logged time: 12,51
